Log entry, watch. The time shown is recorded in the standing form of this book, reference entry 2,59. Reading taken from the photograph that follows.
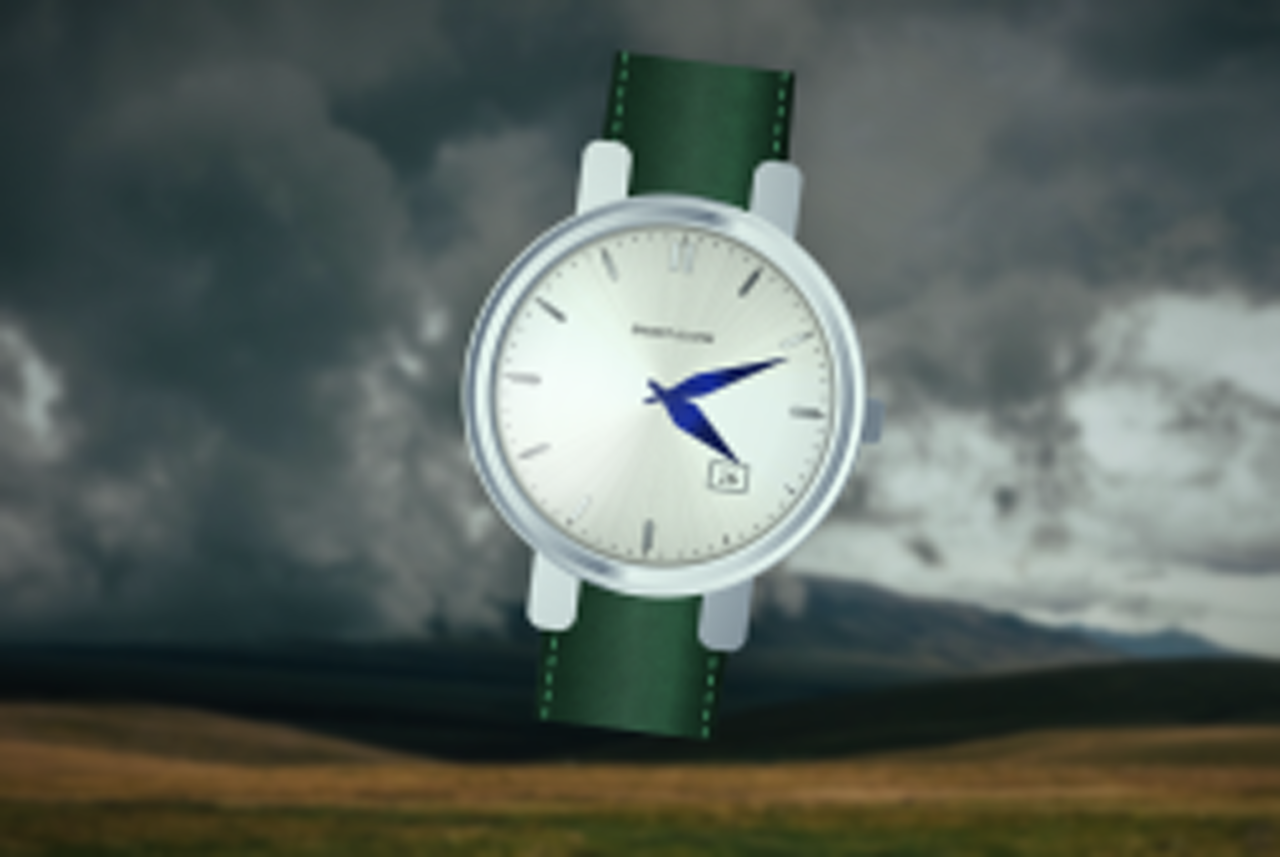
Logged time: 4,11
